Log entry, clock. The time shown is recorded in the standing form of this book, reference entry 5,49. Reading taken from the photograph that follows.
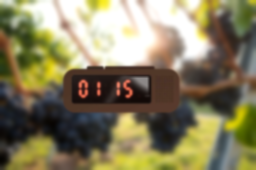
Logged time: 1,15
